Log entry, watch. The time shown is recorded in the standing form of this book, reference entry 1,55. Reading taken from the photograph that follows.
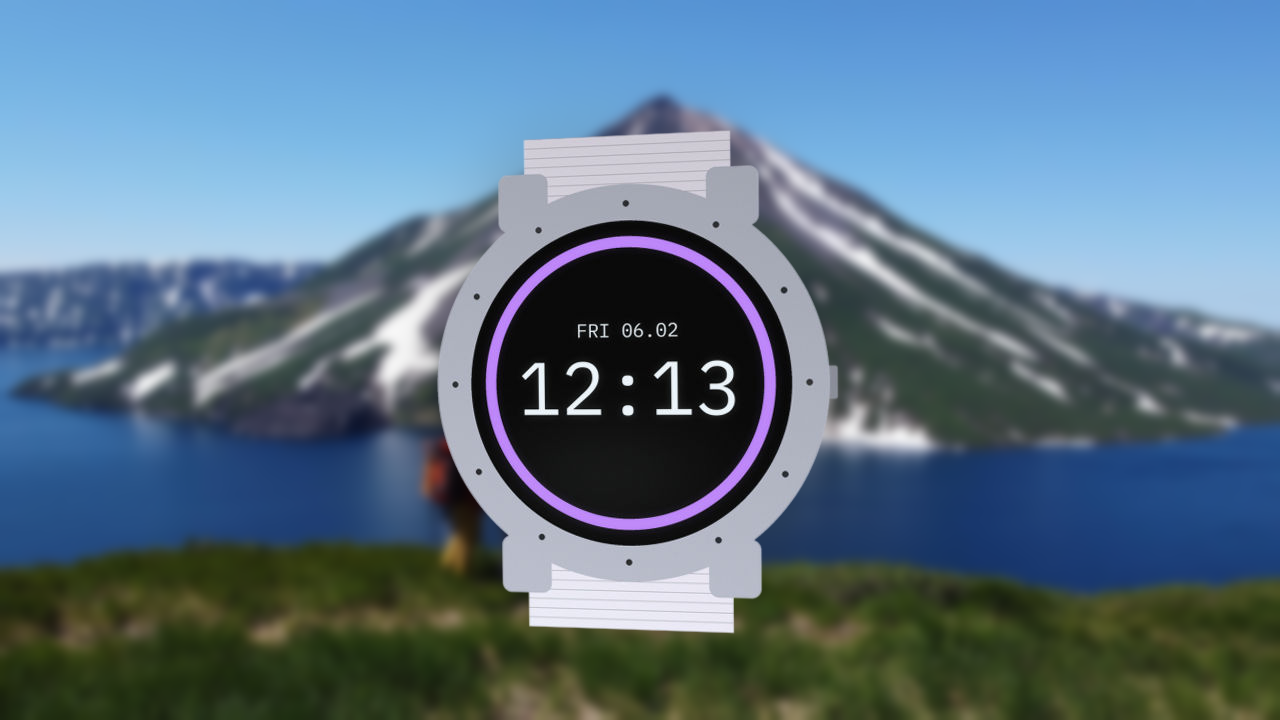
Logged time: 12,13
